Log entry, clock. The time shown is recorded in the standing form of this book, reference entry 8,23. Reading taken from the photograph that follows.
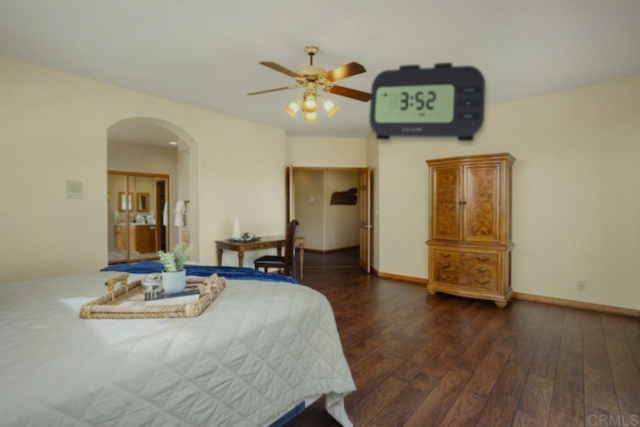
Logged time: 3,52
